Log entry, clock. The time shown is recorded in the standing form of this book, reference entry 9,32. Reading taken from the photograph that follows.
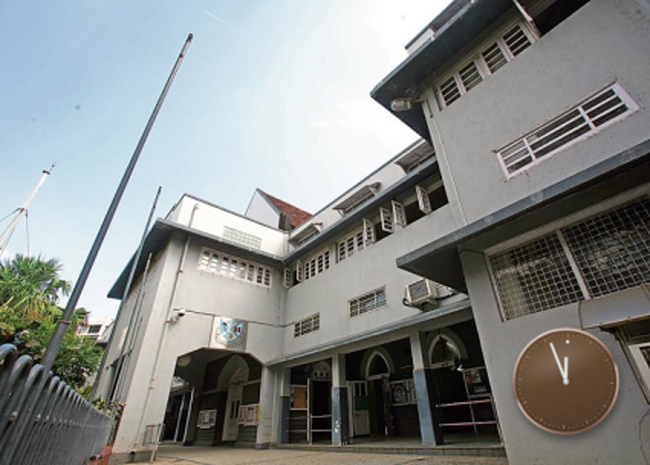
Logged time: 11,56
